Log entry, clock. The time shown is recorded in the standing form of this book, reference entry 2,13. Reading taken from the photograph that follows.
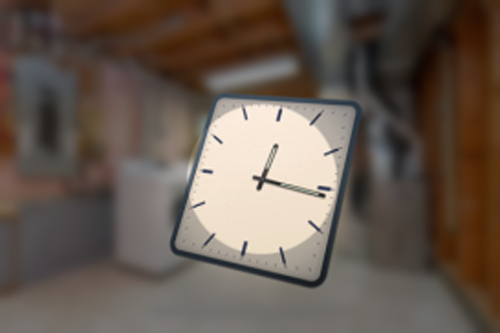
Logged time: 12,16
